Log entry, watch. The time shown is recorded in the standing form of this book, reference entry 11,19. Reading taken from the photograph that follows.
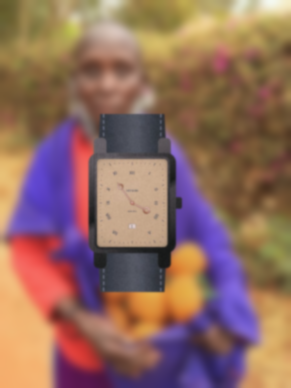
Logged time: 3,54
